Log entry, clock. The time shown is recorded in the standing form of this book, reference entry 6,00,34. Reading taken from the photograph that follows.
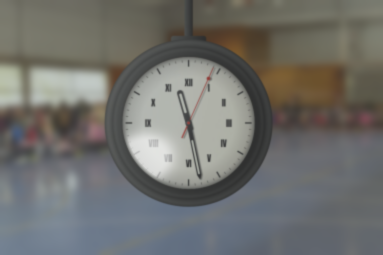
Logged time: 11,28,04
